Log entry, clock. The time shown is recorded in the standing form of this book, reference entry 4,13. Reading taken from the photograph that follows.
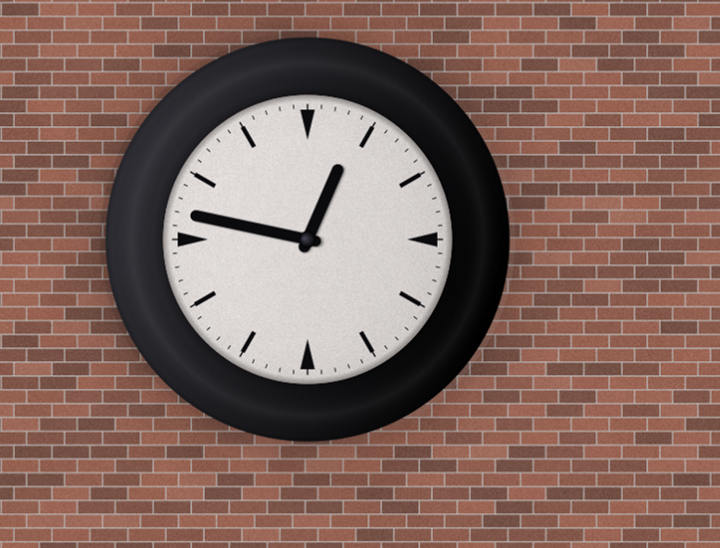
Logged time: 12,47
